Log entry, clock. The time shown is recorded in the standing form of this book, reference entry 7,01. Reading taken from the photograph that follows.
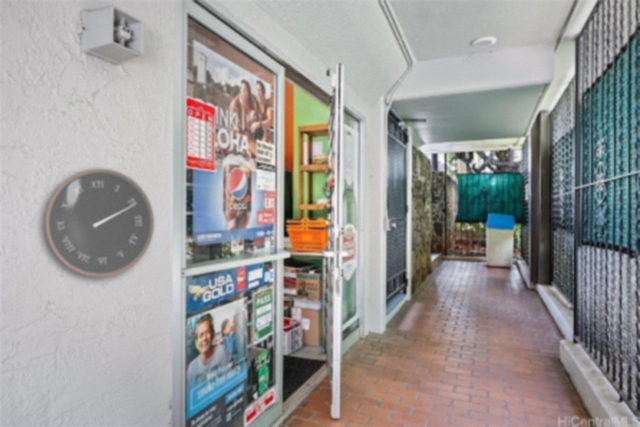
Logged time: 2,11
